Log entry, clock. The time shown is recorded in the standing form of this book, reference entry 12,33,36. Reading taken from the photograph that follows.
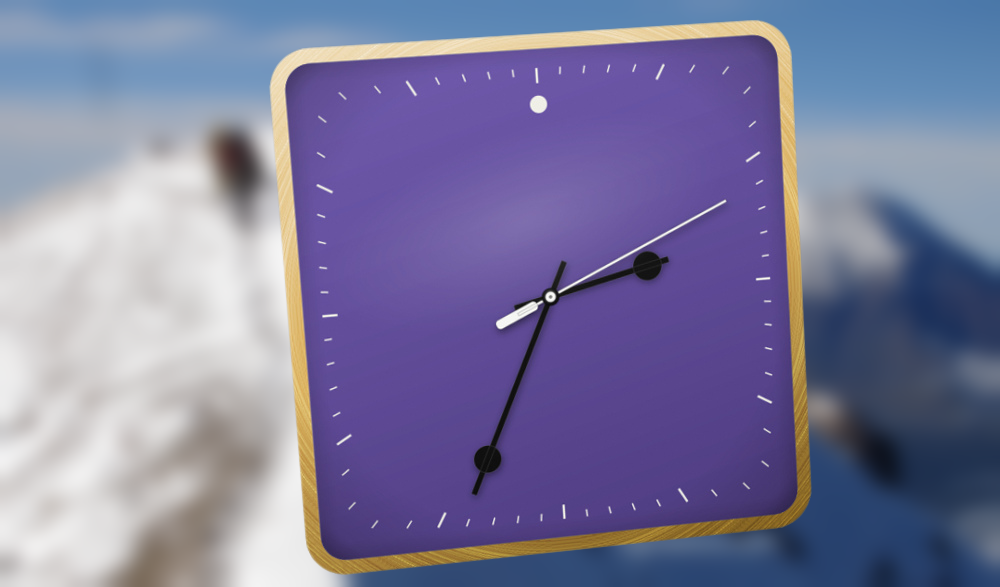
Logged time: 2,34,11
